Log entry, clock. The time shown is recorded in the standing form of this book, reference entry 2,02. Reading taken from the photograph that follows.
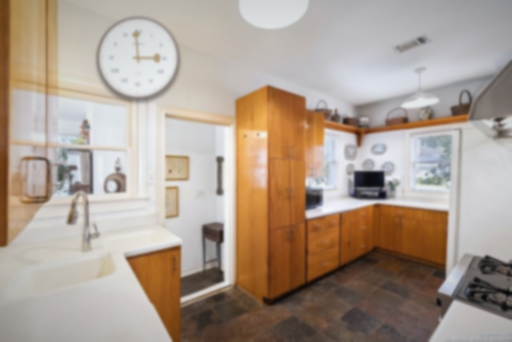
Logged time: 2,59
